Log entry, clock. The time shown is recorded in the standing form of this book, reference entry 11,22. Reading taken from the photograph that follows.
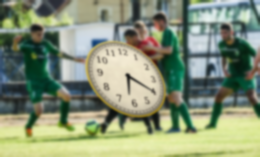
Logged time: 6,20
